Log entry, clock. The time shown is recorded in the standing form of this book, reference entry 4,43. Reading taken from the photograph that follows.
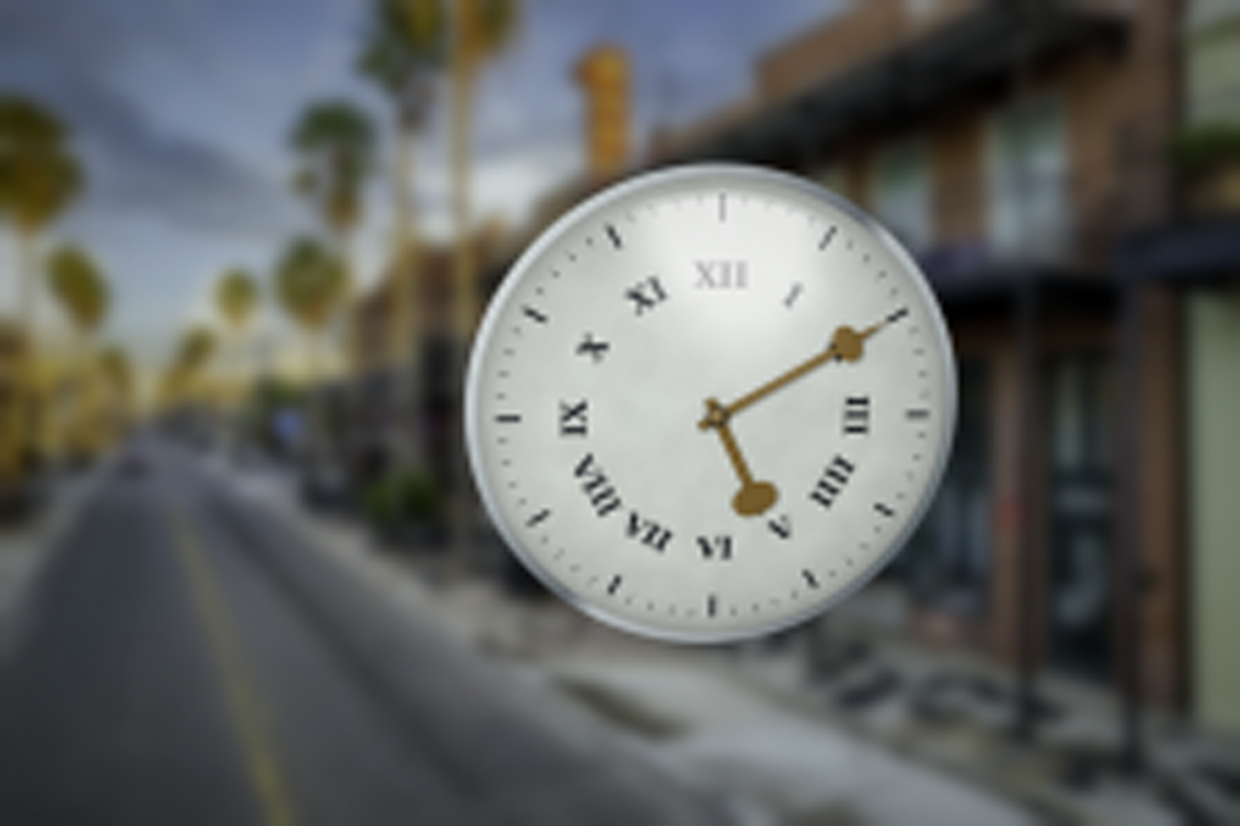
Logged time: 5,10
